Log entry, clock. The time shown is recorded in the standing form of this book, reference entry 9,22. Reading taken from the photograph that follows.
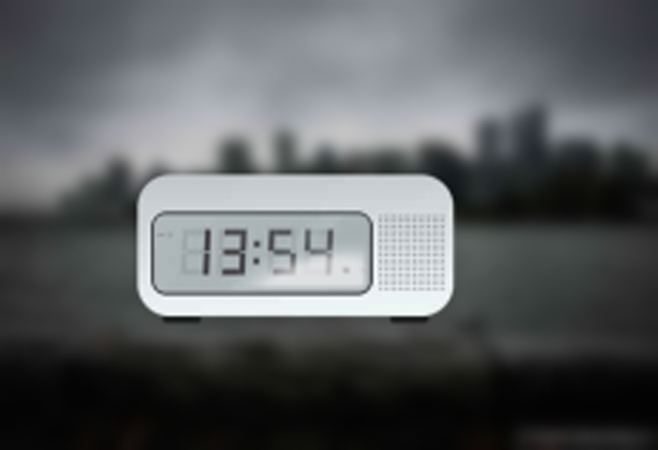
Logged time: 13,54
